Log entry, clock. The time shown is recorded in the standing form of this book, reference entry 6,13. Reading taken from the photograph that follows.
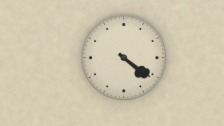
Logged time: 4,21
